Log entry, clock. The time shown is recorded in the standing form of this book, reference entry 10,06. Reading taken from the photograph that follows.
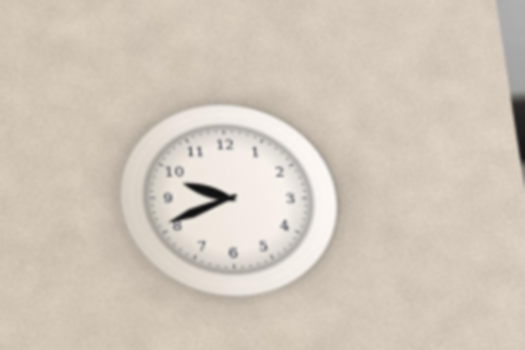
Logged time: 9,41
